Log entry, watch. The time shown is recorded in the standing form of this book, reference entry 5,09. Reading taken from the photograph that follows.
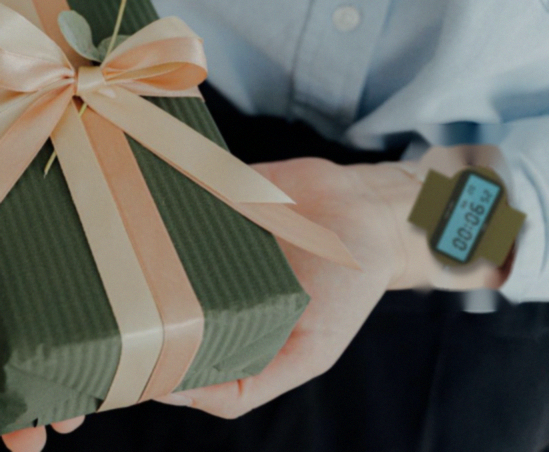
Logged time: 0,06
